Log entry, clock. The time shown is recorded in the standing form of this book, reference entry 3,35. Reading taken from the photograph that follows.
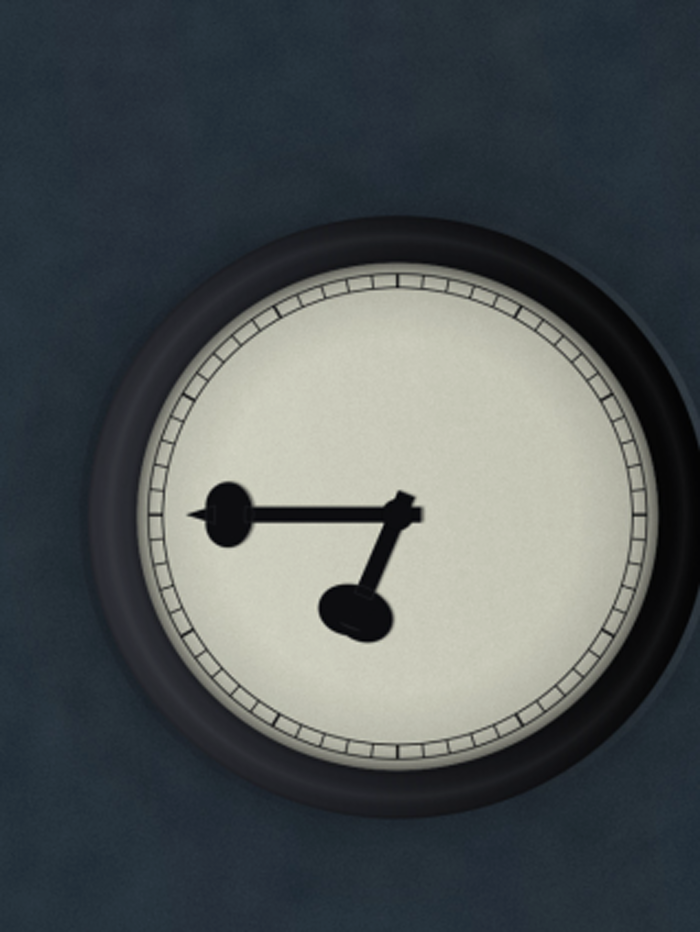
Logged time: 6,45
